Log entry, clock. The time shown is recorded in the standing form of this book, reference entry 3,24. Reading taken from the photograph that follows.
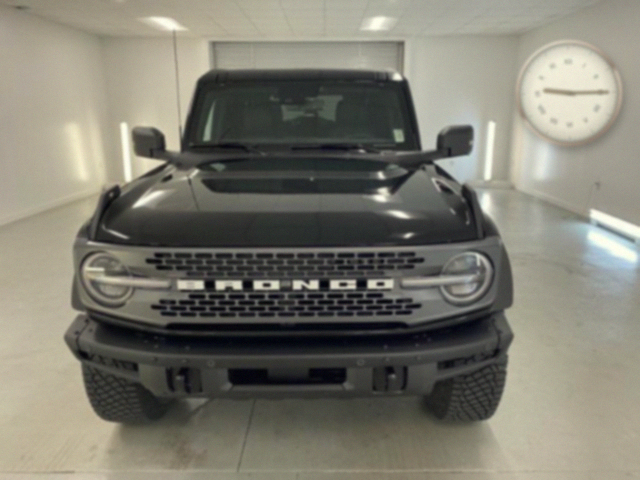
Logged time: 9,15
